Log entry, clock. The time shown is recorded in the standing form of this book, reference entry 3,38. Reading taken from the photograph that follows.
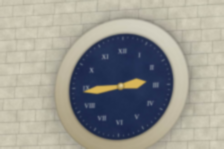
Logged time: 2,44
